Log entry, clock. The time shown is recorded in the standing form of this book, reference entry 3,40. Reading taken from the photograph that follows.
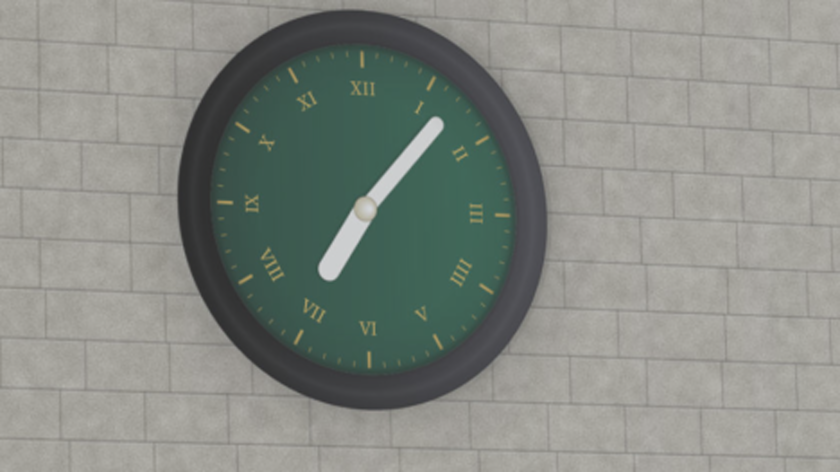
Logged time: 7,07
